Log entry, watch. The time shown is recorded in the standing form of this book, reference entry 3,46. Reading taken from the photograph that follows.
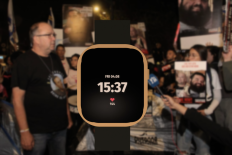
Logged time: 15,37
